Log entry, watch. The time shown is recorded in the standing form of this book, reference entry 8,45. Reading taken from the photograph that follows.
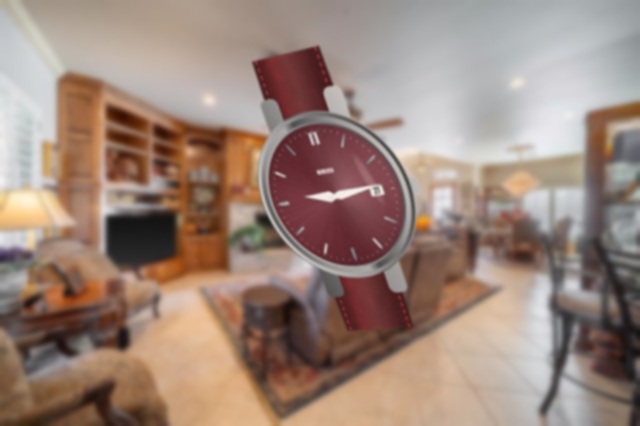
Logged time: 9,14
